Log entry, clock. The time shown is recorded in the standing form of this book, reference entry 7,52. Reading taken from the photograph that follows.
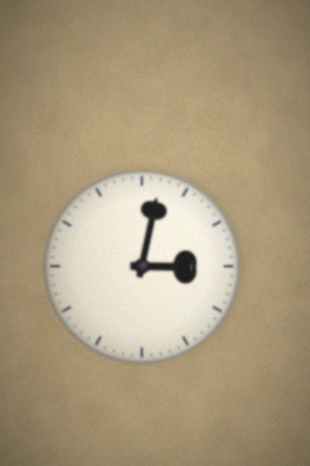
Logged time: 3,02
